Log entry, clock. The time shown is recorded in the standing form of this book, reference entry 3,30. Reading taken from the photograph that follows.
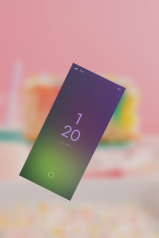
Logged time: 1,20
